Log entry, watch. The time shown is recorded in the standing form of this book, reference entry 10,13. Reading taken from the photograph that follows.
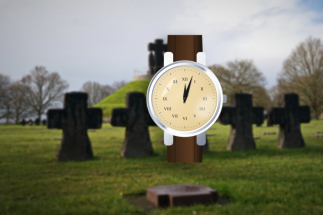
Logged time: 12,03
